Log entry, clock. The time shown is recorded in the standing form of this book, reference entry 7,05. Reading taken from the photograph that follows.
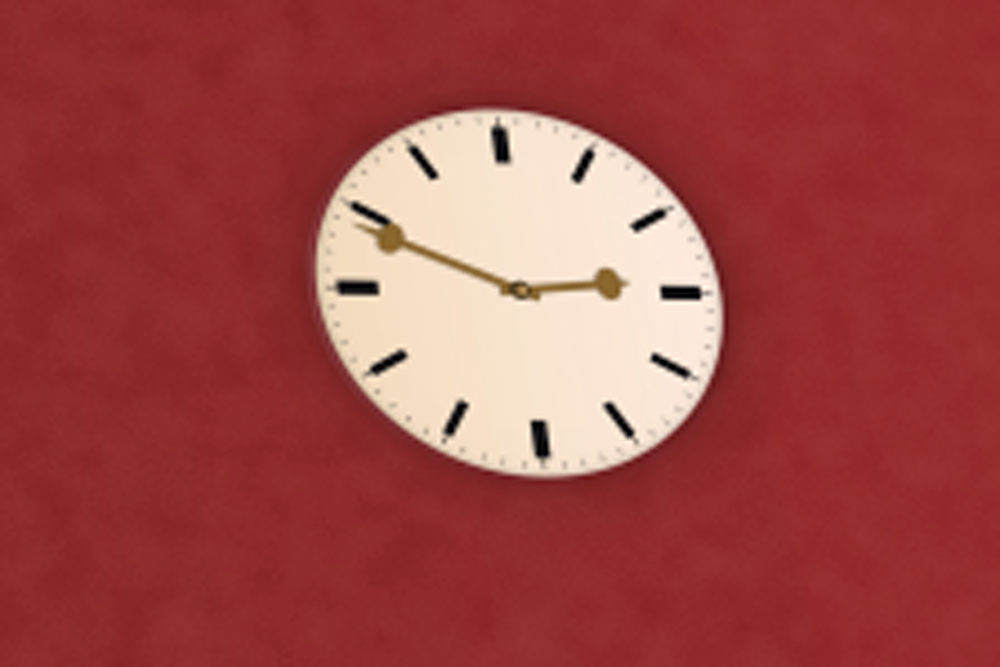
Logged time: 2,49
